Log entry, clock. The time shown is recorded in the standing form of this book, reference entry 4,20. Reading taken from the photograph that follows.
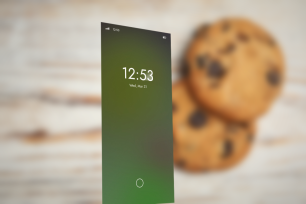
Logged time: 12,53
